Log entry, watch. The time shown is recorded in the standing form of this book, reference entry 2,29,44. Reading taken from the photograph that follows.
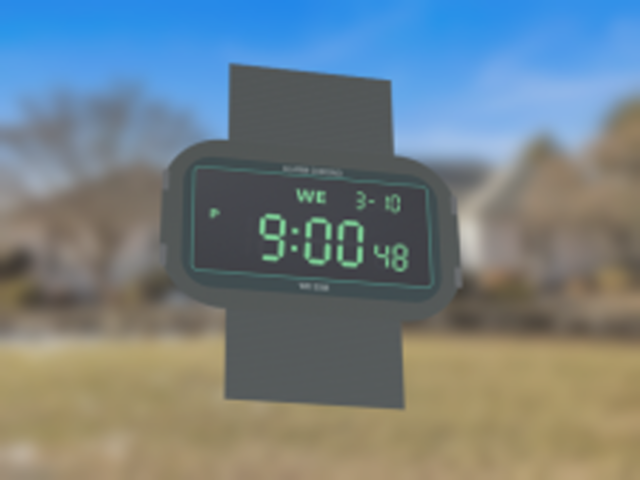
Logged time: 9,00,48
